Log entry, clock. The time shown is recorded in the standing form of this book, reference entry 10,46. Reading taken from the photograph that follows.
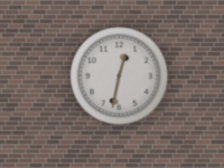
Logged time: 12,32
